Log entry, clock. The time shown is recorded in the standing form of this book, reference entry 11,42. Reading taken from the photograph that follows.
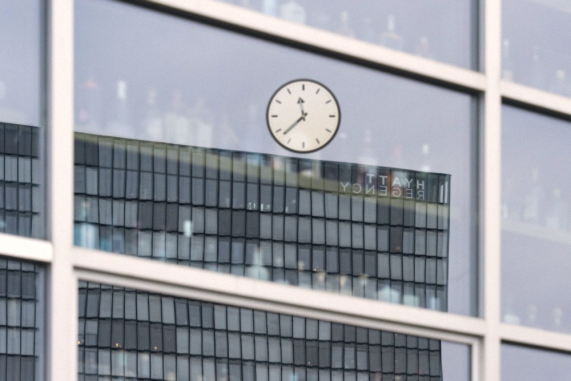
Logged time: 11,38
